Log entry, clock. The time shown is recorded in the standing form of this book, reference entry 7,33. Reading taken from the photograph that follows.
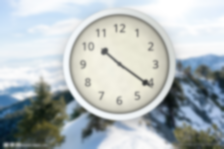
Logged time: 10,21
